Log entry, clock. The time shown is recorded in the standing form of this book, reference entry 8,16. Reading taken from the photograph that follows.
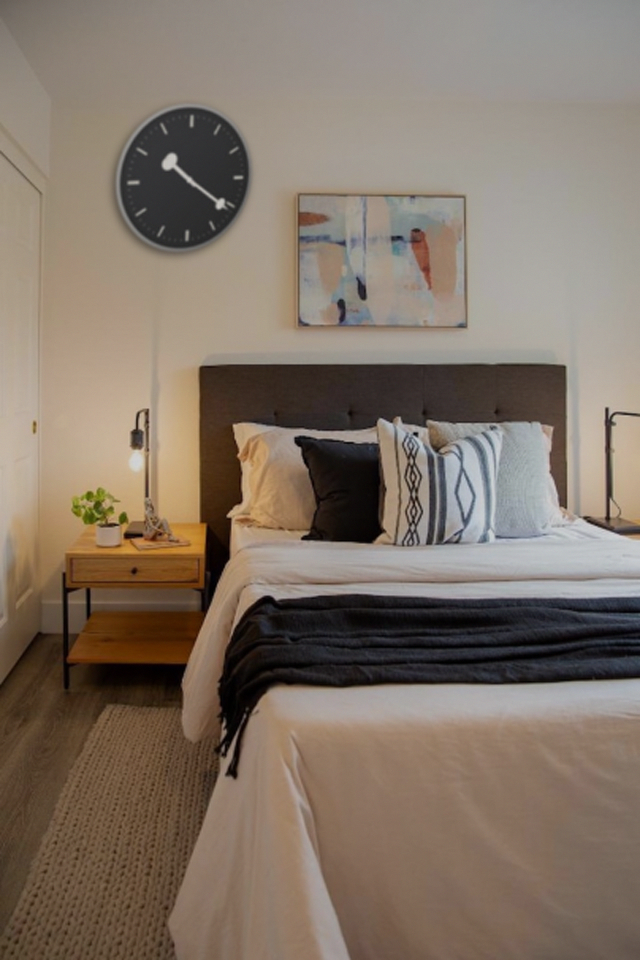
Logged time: 10,21
